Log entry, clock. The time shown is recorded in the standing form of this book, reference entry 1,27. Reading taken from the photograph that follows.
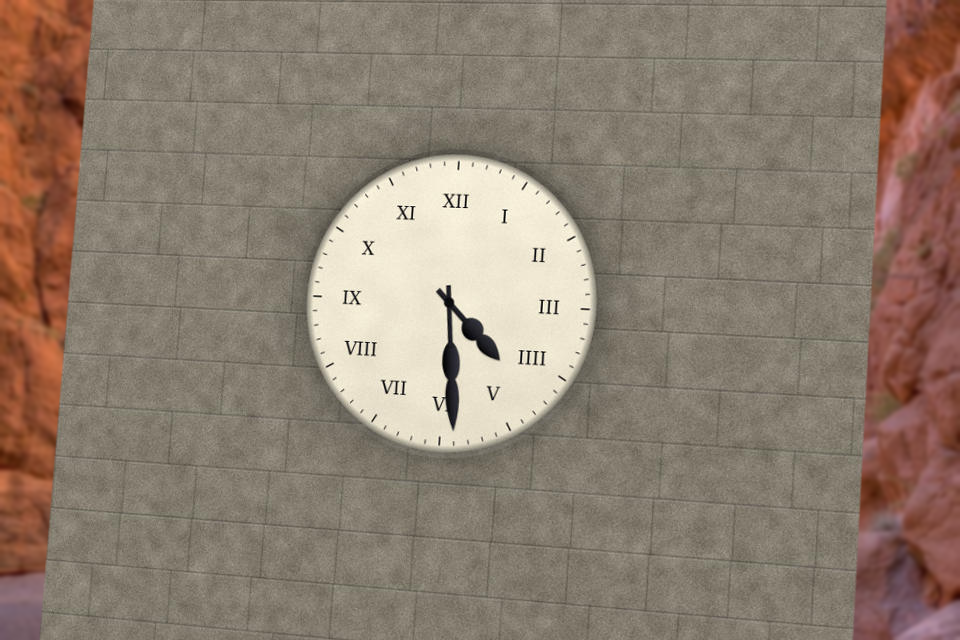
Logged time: 4,29
